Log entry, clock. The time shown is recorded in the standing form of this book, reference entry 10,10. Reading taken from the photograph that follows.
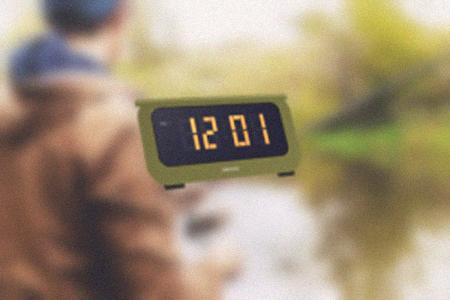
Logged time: 12,01
